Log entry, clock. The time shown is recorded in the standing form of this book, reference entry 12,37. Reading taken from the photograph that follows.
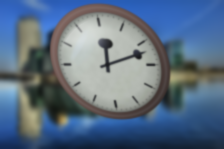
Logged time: 12,12
